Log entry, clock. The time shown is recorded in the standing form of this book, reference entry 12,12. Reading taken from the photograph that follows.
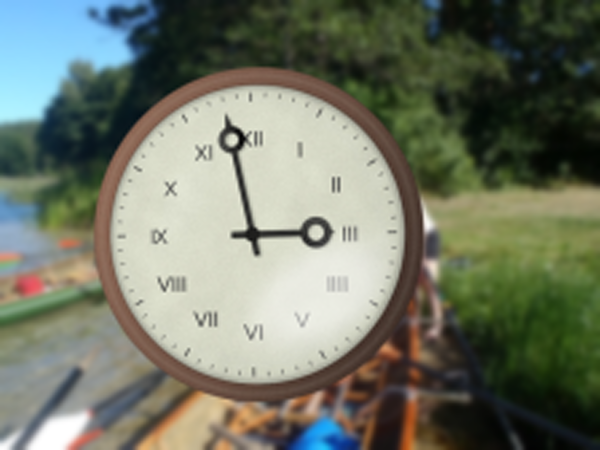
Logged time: 2,58
